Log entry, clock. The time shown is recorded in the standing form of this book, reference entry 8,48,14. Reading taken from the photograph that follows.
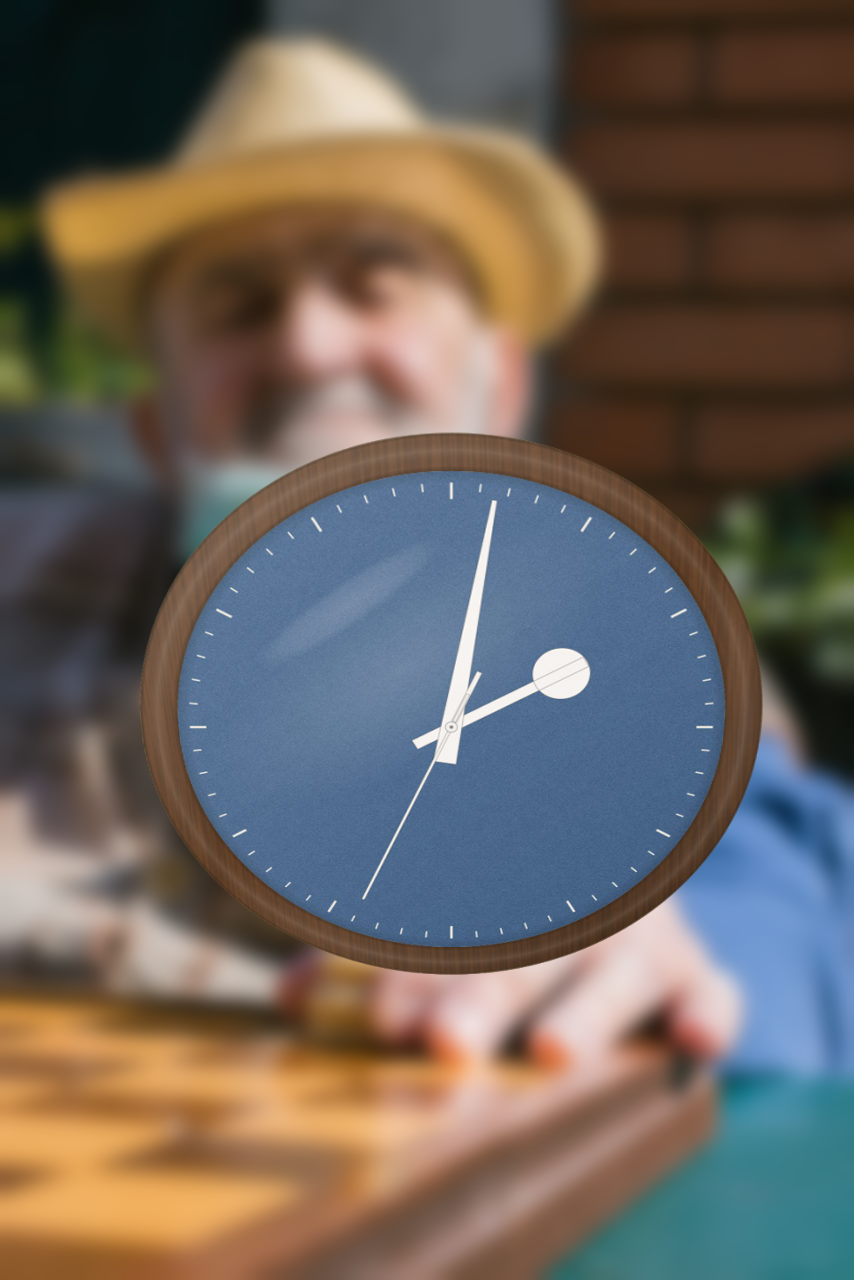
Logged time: 2,01,34
